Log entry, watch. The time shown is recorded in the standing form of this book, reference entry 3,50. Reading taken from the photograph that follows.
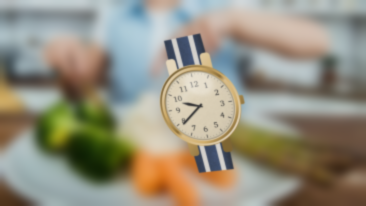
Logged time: 9,39
